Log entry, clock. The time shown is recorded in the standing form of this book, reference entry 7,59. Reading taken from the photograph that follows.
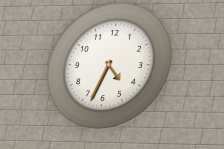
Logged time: 4,33
